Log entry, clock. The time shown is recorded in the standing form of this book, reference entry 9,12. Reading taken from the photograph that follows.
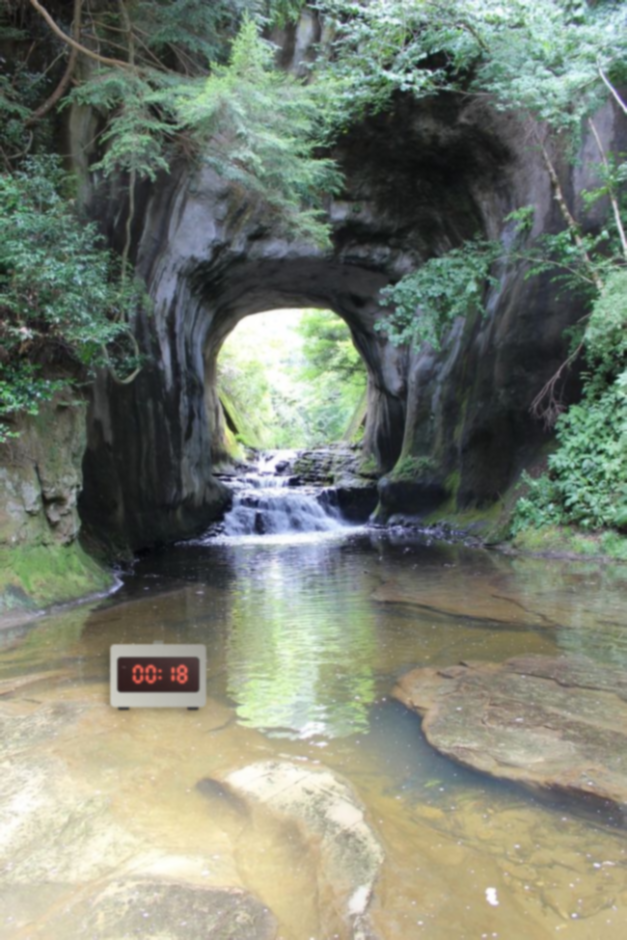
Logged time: 0,18
